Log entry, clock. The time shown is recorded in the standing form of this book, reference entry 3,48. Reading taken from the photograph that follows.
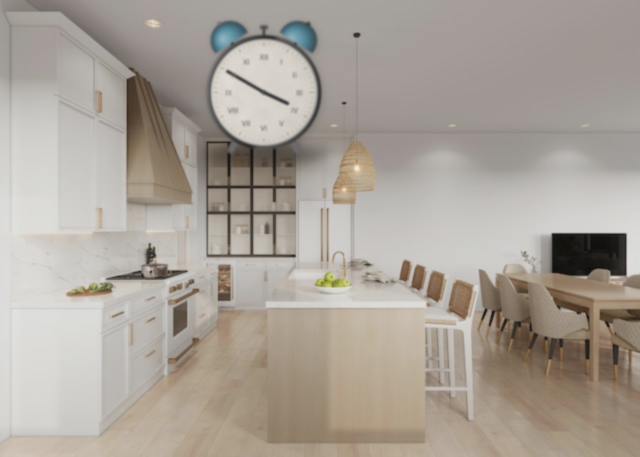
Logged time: 3,50
